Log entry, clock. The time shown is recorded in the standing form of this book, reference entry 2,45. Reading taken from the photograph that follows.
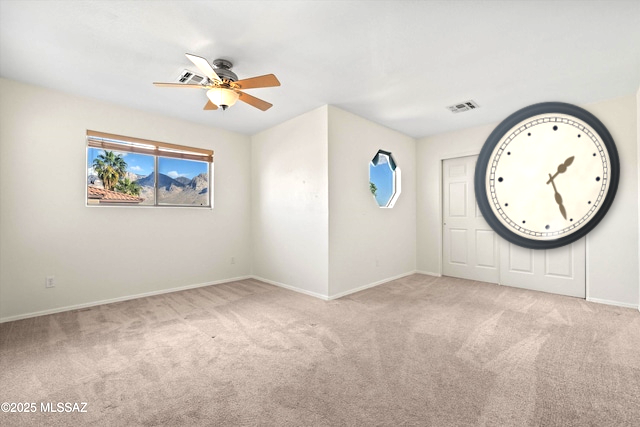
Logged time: 1,26
